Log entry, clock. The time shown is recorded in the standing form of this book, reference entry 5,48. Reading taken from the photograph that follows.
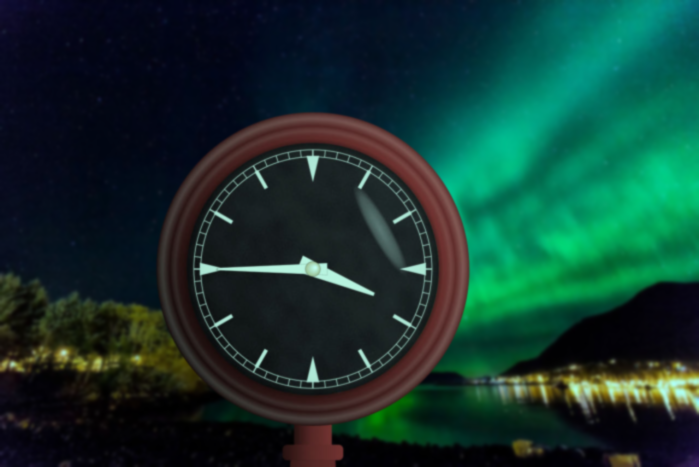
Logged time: 3,45
